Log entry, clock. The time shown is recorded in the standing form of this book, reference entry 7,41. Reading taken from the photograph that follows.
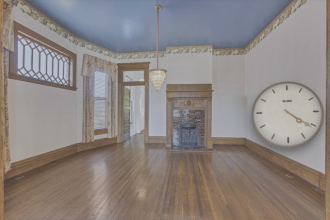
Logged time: 4,21
